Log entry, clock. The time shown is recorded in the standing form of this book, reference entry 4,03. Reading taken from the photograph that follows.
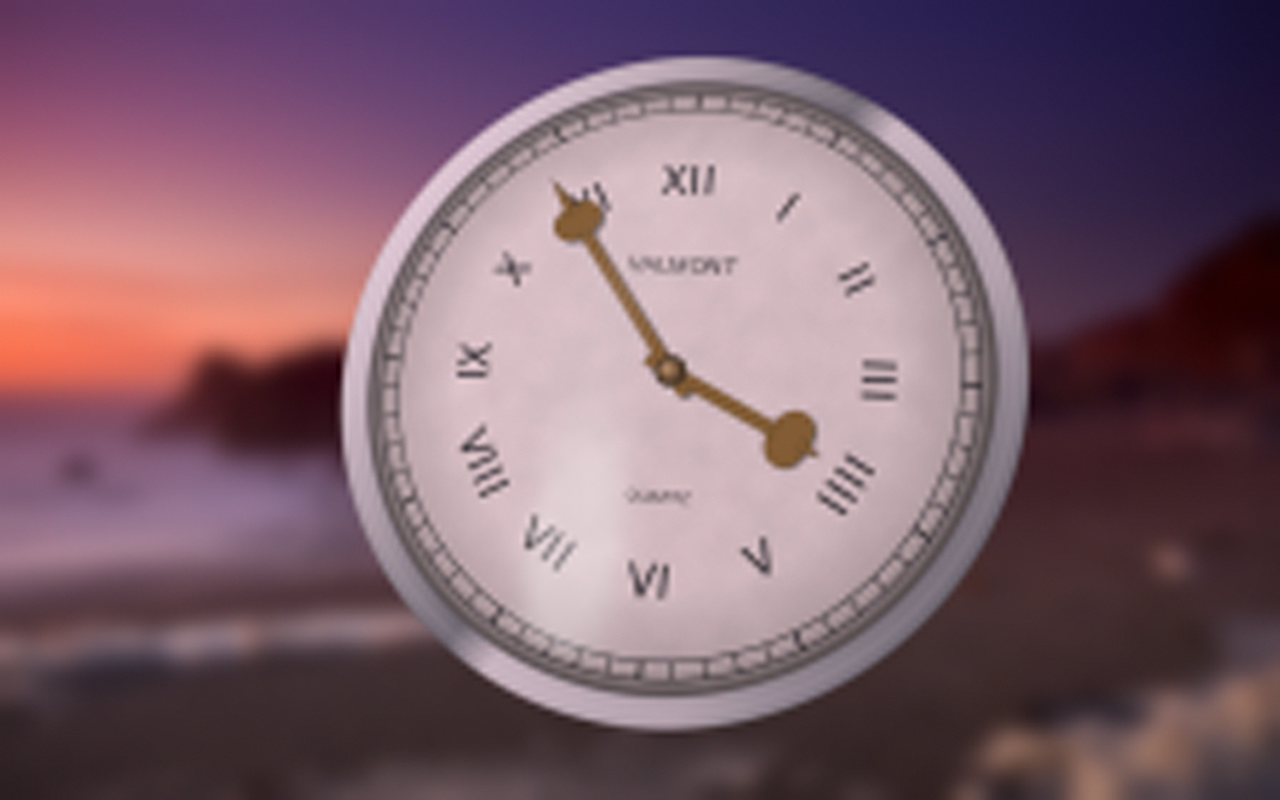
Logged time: 3,54
